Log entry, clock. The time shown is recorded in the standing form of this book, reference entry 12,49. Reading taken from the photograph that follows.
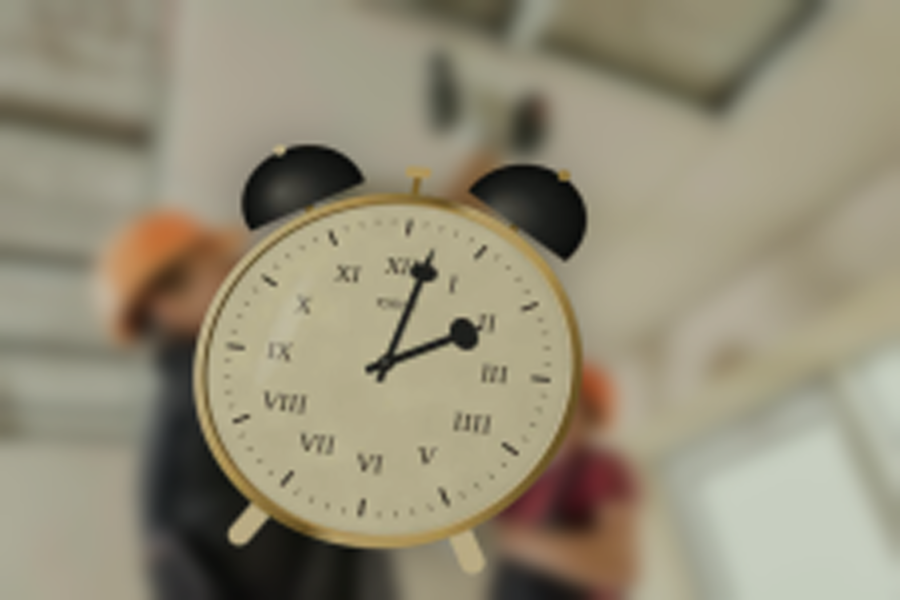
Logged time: 2,02
